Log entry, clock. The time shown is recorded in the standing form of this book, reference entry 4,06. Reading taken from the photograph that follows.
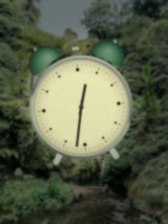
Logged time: 12,32
